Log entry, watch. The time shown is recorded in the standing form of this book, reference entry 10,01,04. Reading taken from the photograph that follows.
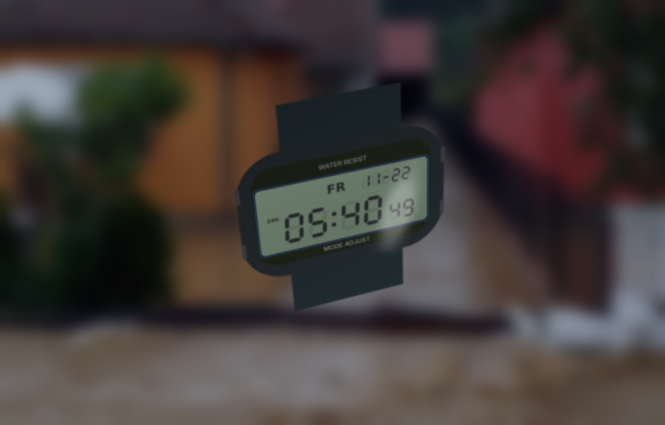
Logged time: 5,40,49
